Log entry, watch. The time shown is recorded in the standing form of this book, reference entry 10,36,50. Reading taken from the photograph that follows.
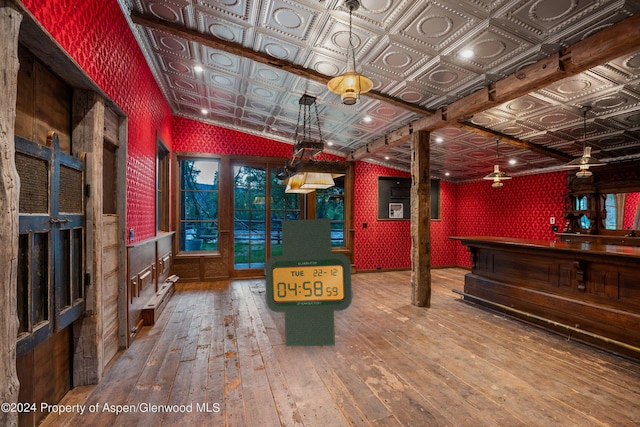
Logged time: 4,58,59
